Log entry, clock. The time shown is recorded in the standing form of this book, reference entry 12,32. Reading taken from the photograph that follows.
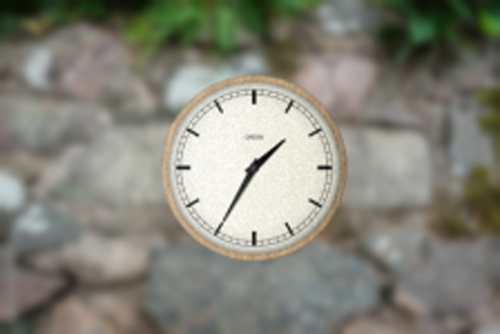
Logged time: 1,35
